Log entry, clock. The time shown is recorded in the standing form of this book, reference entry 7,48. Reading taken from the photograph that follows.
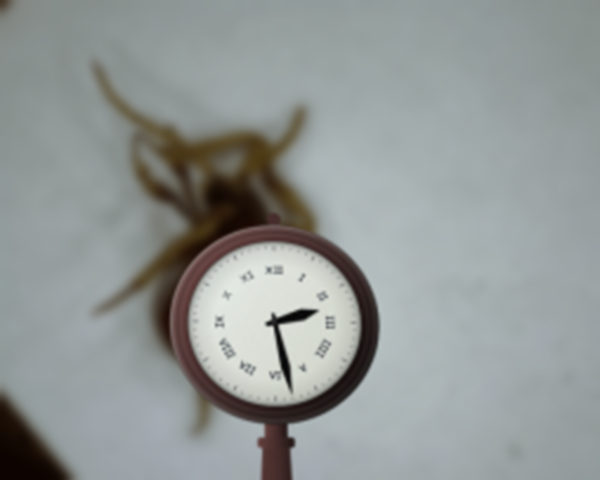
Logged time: 2,28
